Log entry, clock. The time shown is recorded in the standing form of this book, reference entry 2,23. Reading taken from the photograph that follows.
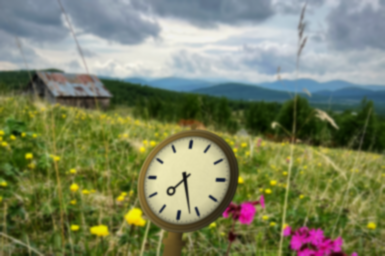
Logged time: 7,27
